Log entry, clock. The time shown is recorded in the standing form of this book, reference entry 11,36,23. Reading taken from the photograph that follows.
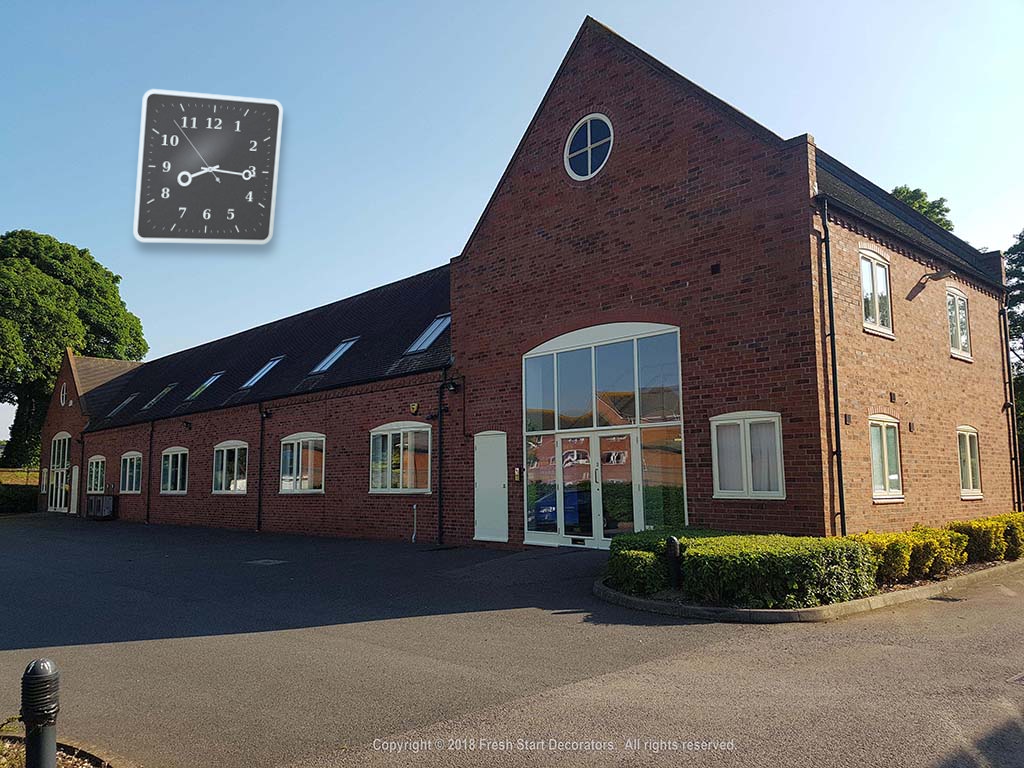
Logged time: 8,15,53
